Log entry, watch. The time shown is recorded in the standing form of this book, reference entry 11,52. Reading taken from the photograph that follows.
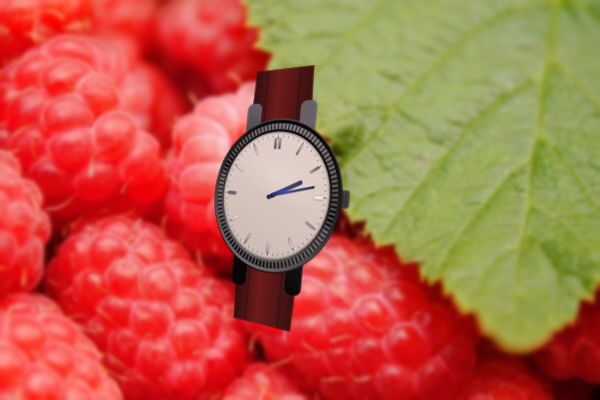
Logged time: 2,13
